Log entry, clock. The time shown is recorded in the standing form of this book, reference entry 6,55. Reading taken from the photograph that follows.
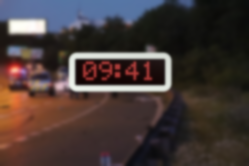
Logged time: 9,41
